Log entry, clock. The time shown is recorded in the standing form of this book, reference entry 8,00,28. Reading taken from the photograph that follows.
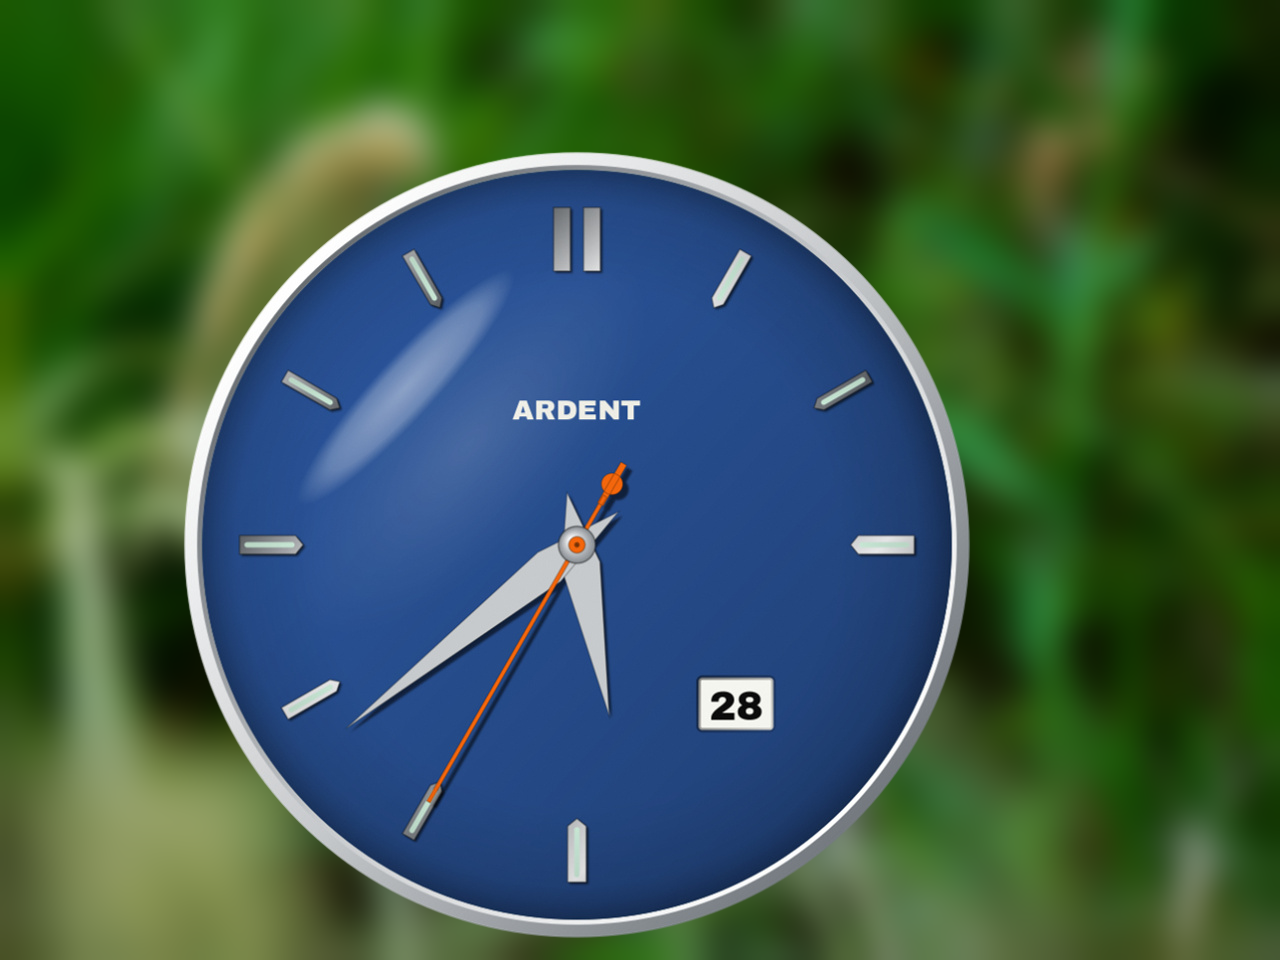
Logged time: 5,38,35
